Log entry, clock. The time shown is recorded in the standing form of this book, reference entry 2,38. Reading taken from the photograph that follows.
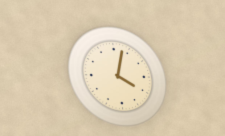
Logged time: 4,03
